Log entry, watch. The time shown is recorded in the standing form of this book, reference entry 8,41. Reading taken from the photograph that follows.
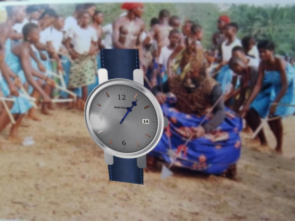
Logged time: 1,06
